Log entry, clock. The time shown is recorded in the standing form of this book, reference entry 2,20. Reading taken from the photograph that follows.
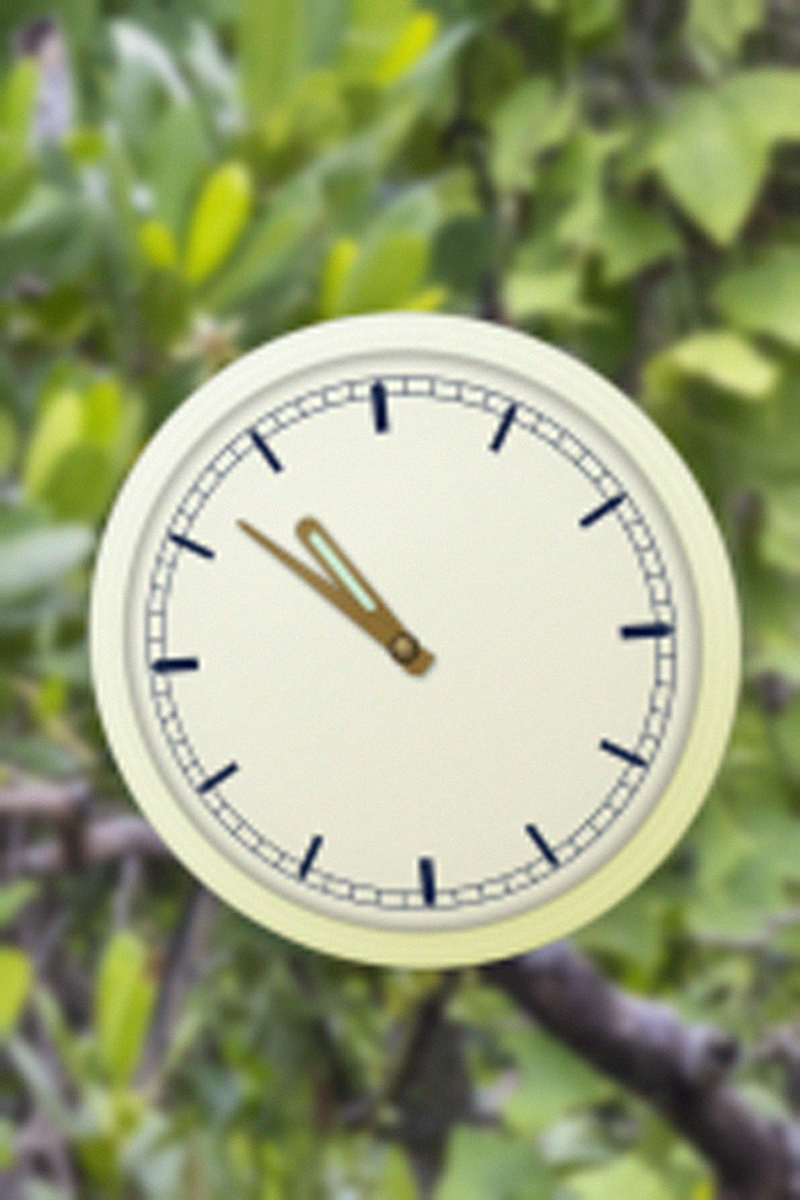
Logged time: 10,52
